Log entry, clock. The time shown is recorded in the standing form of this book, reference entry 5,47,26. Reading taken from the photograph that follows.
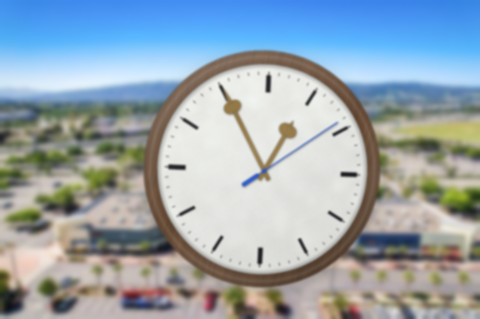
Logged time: 12,55,09
